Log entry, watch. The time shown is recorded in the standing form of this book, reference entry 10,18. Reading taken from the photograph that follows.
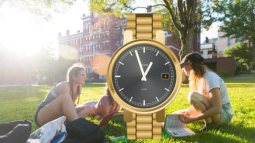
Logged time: 12,57
